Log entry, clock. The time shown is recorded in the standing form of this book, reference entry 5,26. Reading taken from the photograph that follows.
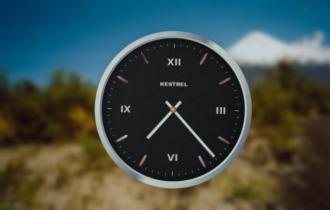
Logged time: 7,23
